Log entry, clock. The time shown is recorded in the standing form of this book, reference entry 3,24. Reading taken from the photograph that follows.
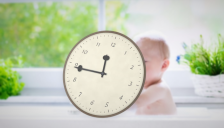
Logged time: 11,44
